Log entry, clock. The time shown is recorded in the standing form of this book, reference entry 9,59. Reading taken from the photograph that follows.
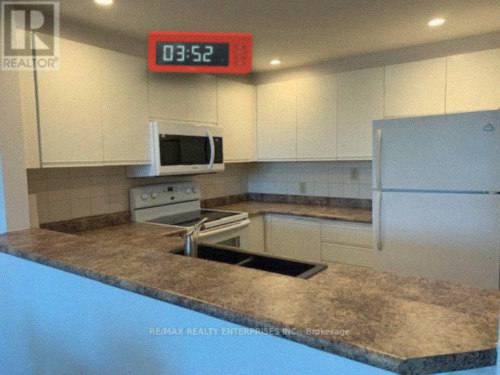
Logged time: 3,52
